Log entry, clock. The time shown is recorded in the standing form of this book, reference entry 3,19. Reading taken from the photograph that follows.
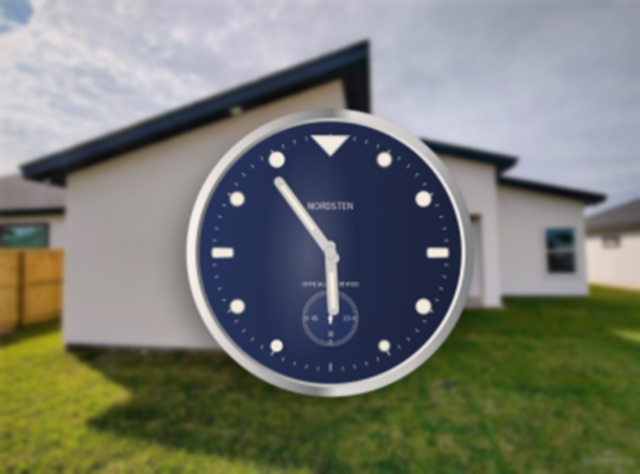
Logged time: 5,54
